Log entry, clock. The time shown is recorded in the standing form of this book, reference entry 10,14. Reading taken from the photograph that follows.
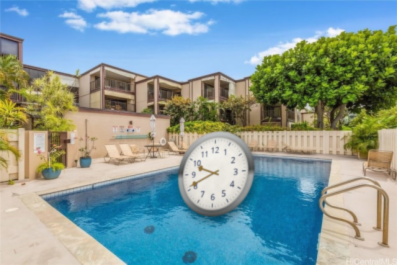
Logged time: 9,41
